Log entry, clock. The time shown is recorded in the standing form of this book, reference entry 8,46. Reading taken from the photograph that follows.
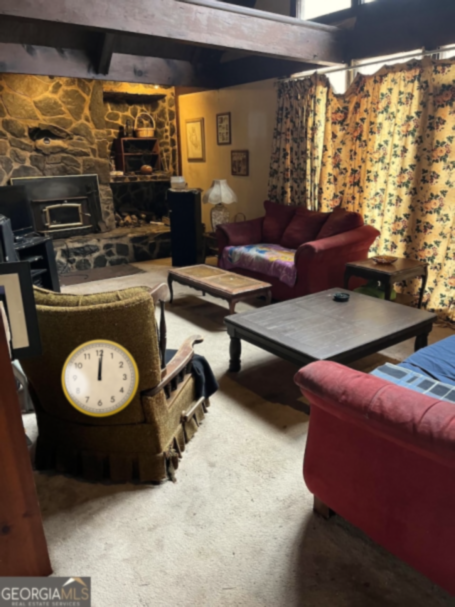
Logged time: 12,01
